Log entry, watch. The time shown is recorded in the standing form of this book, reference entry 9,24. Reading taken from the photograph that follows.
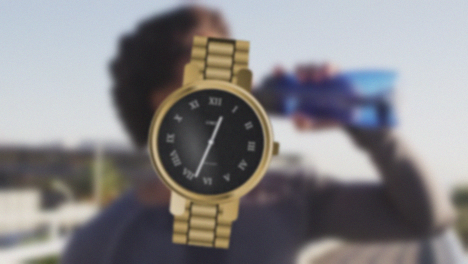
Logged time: 12,33
